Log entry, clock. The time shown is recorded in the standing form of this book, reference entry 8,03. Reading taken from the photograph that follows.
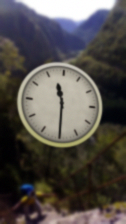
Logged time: 11,30
